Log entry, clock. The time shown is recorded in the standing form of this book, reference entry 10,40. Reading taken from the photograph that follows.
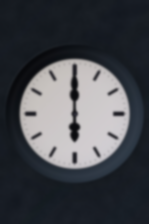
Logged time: 6,00
